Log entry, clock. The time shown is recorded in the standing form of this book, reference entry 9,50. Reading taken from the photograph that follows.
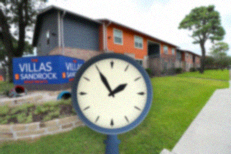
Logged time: 1,55
